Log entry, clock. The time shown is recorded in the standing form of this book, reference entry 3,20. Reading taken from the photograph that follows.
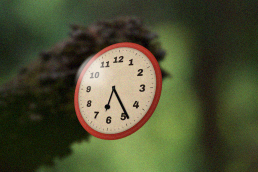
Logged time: 6,24
